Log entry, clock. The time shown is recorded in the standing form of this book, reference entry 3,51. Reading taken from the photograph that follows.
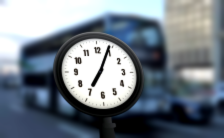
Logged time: 7,04
